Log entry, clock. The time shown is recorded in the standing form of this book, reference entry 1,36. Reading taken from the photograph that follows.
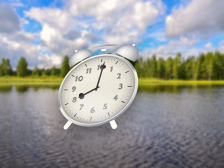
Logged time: 8,01
